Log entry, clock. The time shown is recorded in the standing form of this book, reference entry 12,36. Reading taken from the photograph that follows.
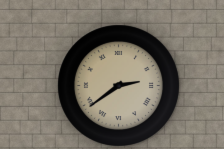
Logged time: 2,39
